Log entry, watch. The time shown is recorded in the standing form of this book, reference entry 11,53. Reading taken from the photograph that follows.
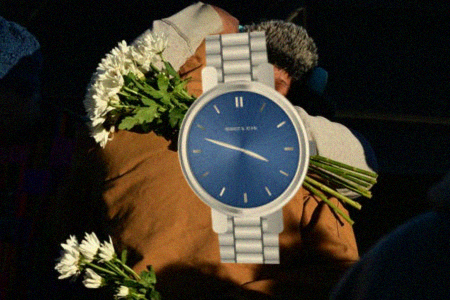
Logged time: 3,48
